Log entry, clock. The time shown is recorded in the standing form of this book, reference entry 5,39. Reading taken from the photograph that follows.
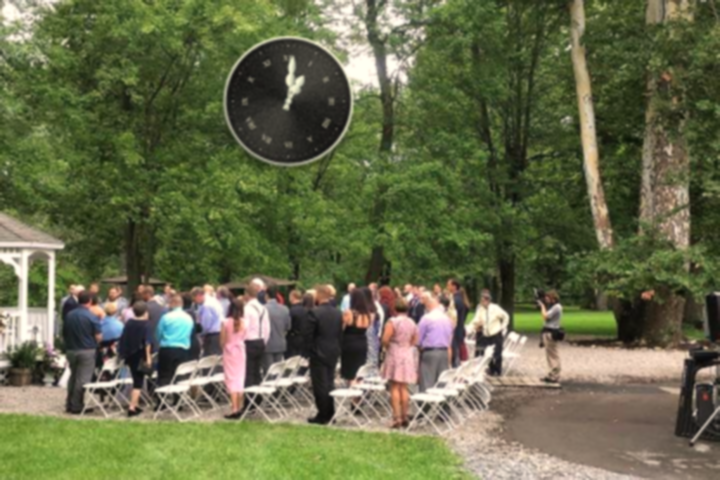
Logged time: 1,01
